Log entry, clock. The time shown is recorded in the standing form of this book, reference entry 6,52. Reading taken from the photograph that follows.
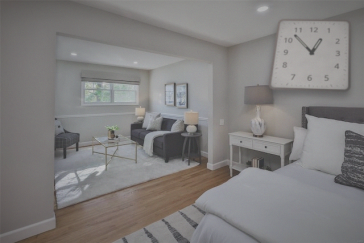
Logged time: 12,53
